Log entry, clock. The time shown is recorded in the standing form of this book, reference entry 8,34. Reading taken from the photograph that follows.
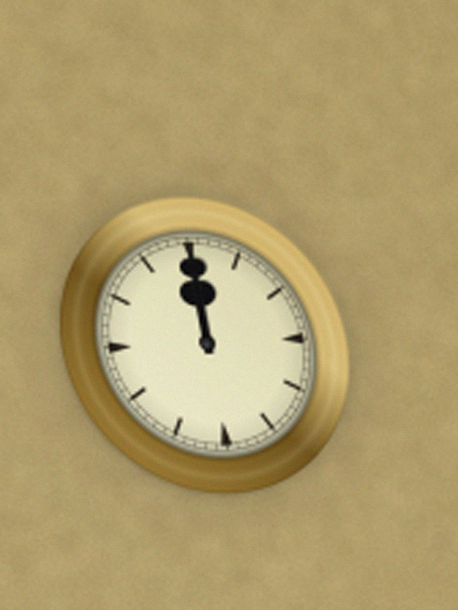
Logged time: 12,00
